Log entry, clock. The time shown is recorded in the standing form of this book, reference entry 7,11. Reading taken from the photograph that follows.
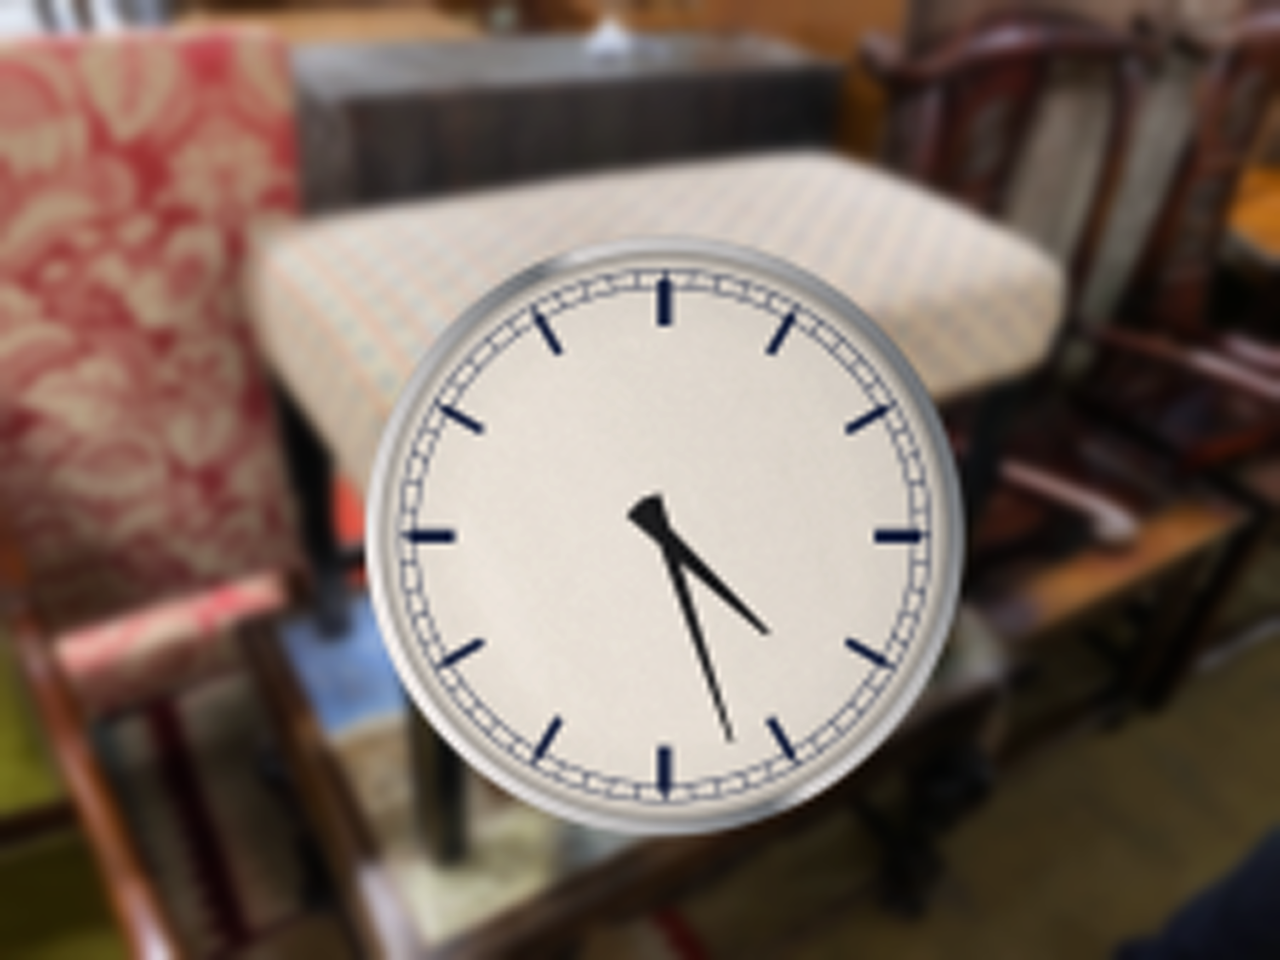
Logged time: 4,27
